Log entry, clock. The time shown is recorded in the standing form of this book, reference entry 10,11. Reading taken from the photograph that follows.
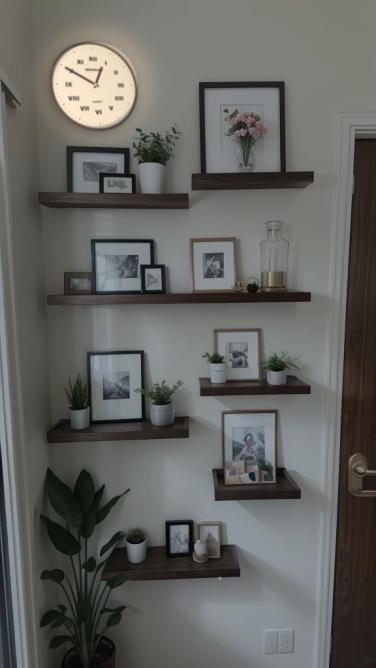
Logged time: 12,50
